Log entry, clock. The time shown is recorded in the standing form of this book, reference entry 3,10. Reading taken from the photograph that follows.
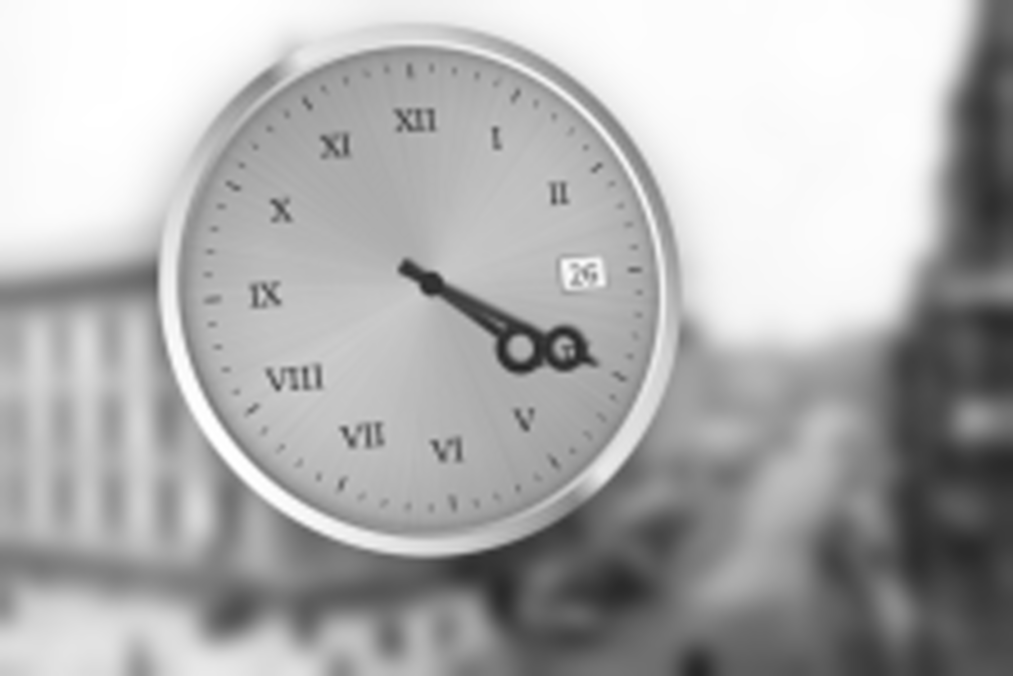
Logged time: 4,20
